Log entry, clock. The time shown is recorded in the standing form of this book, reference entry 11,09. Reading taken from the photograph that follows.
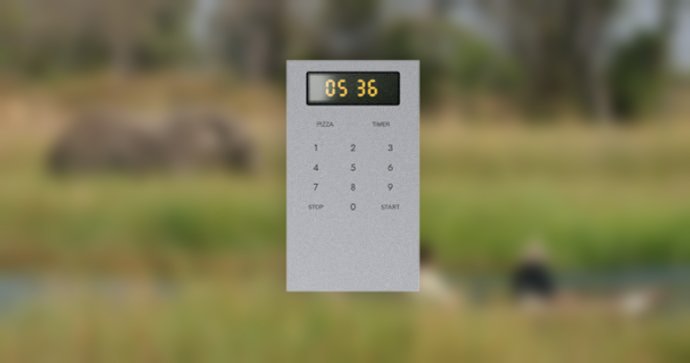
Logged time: 5,36
